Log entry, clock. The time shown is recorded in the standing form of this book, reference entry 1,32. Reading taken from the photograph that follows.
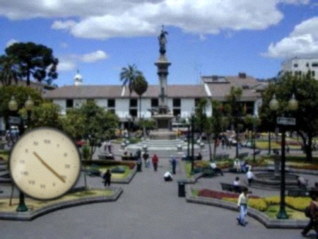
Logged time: 10,21
